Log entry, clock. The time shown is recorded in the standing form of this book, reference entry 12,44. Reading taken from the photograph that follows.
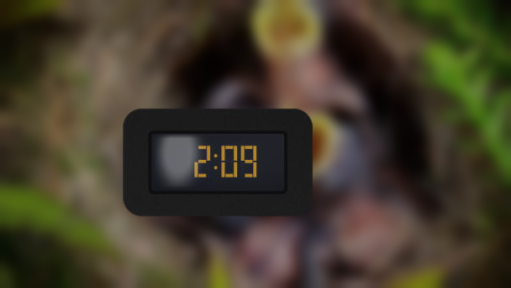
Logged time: 2,09
